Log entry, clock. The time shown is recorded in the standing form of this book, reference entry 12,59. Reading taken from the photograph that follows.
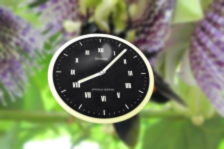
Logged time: 8,07
